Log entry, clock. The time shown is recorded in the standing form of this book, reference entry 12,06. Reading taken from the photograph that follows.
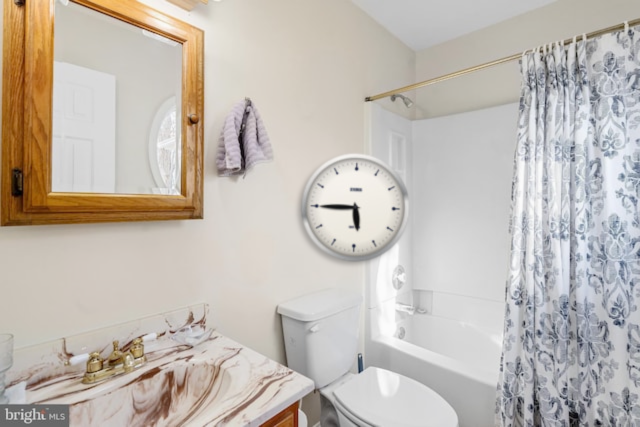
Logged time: 5,45
